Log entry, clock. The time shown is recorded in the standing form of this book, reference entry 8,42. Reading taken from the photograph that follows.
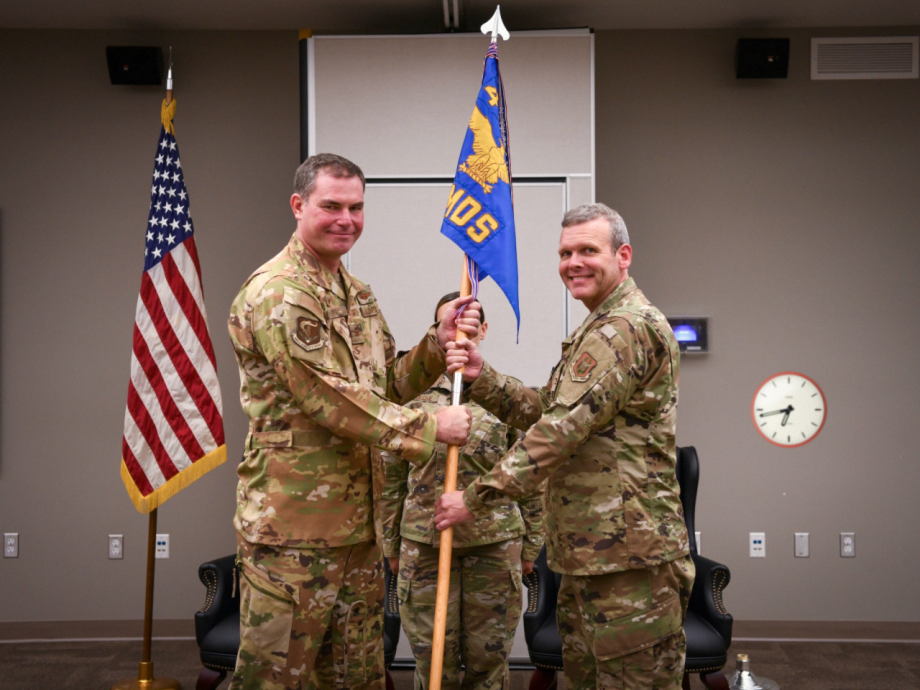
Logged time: 6,43
